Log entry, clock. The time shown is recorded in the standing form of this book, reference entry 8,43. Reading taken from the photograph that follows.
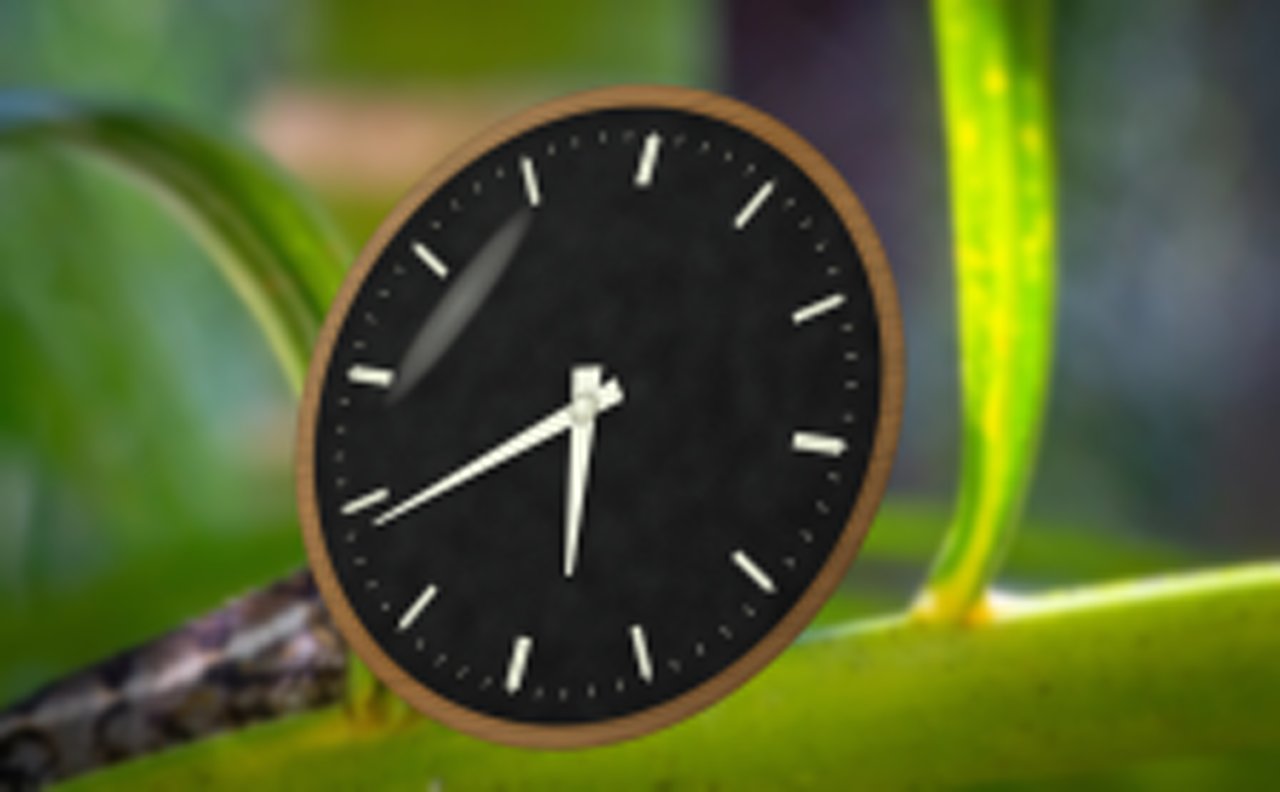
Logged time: 5,39
